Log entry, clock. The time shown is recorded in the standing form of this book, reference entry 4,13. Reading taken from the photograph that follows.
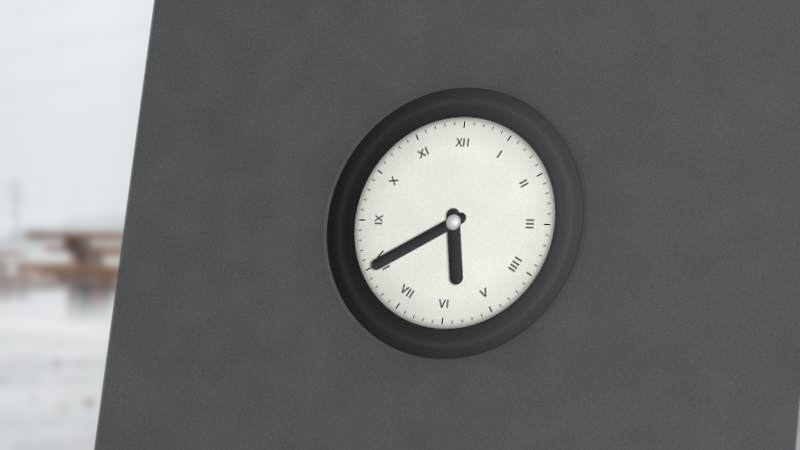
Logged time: 5,40
